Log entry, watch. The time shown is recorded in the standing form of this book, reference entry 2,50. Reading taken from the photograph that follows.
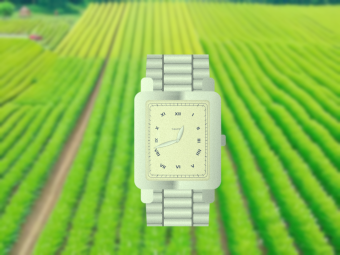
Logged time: 12,42
